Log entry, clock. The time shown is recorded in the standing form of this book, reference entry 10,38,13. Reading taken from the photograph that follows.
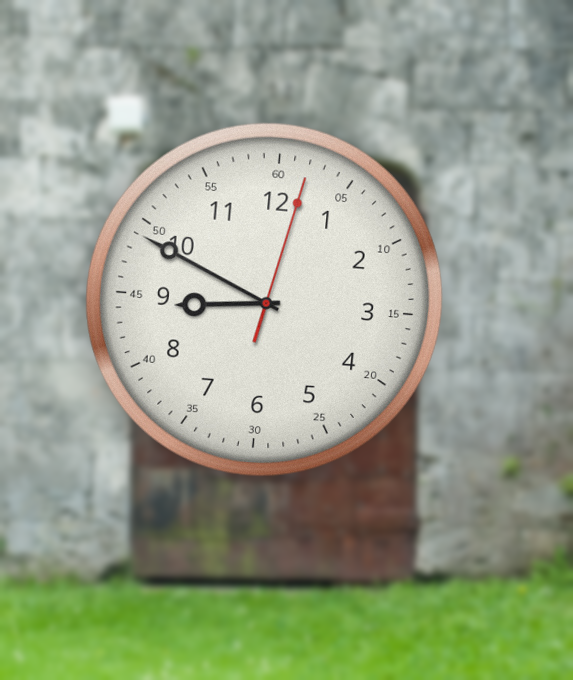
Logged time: 8,49,02
